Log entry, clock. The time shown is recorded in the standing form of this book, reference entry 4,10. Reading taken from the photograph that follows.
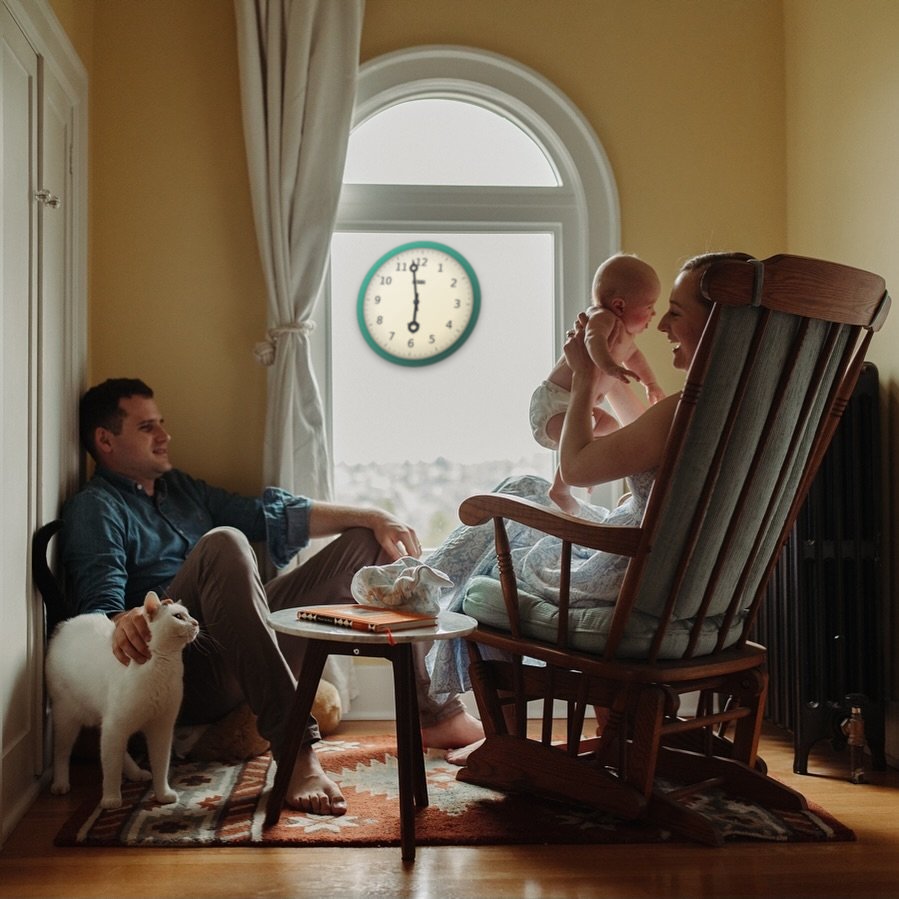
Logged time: 5,58
